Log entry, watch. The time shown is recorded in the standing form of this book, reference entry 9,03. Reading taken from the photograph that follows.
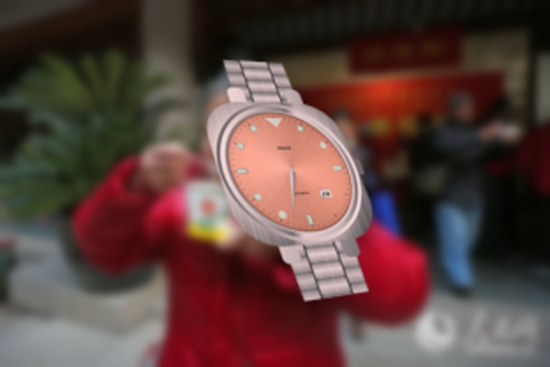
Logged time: 6,33
